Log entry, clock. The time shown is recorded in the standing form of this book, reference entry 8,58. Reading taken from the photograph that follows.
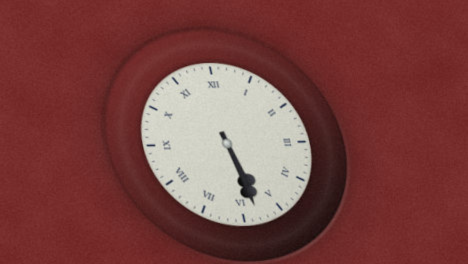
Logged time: 5,28
